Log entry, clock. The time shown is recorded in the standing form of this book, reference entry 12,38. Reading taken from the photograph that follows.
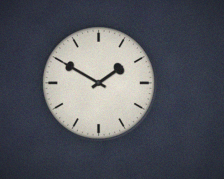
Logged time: 1,50
